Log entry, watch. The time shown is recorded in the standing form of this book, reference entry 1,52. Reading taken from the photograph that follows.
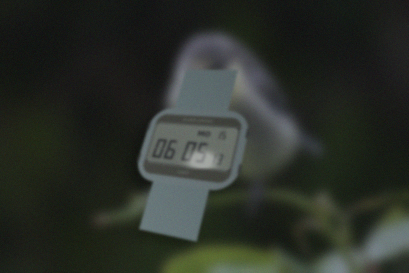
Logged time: 6,05
